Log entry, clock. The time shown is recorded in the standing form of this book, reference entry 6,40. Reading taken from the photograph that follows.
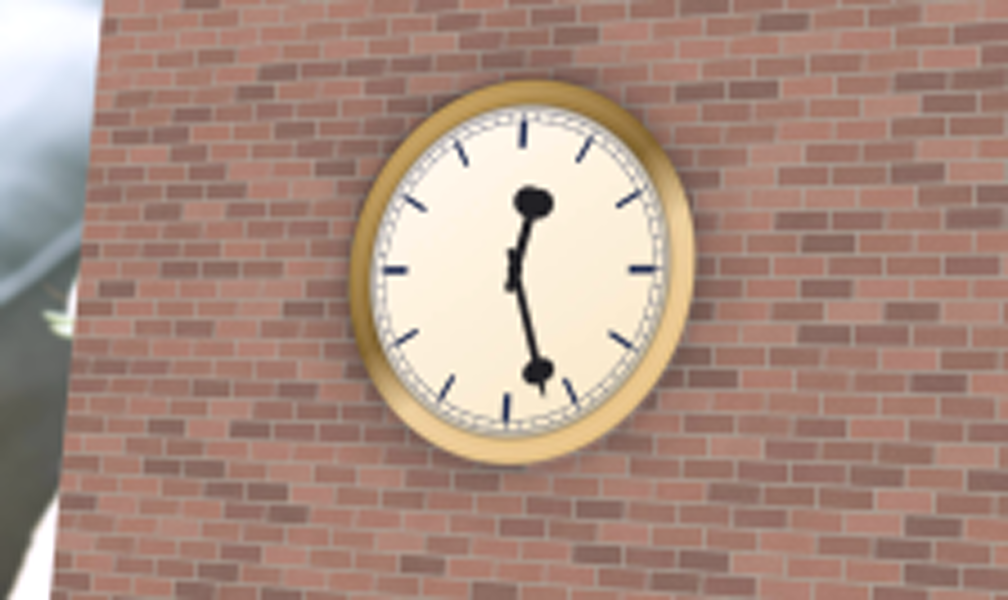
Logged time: 12,27
